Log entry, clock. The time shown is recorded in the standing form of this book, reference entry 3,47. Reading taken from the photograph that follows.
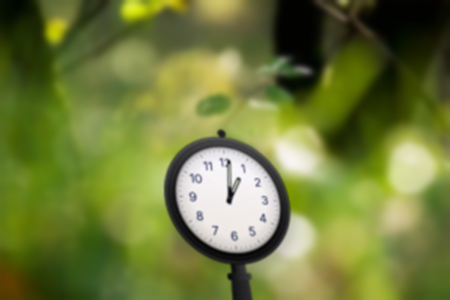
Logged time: 1,01
